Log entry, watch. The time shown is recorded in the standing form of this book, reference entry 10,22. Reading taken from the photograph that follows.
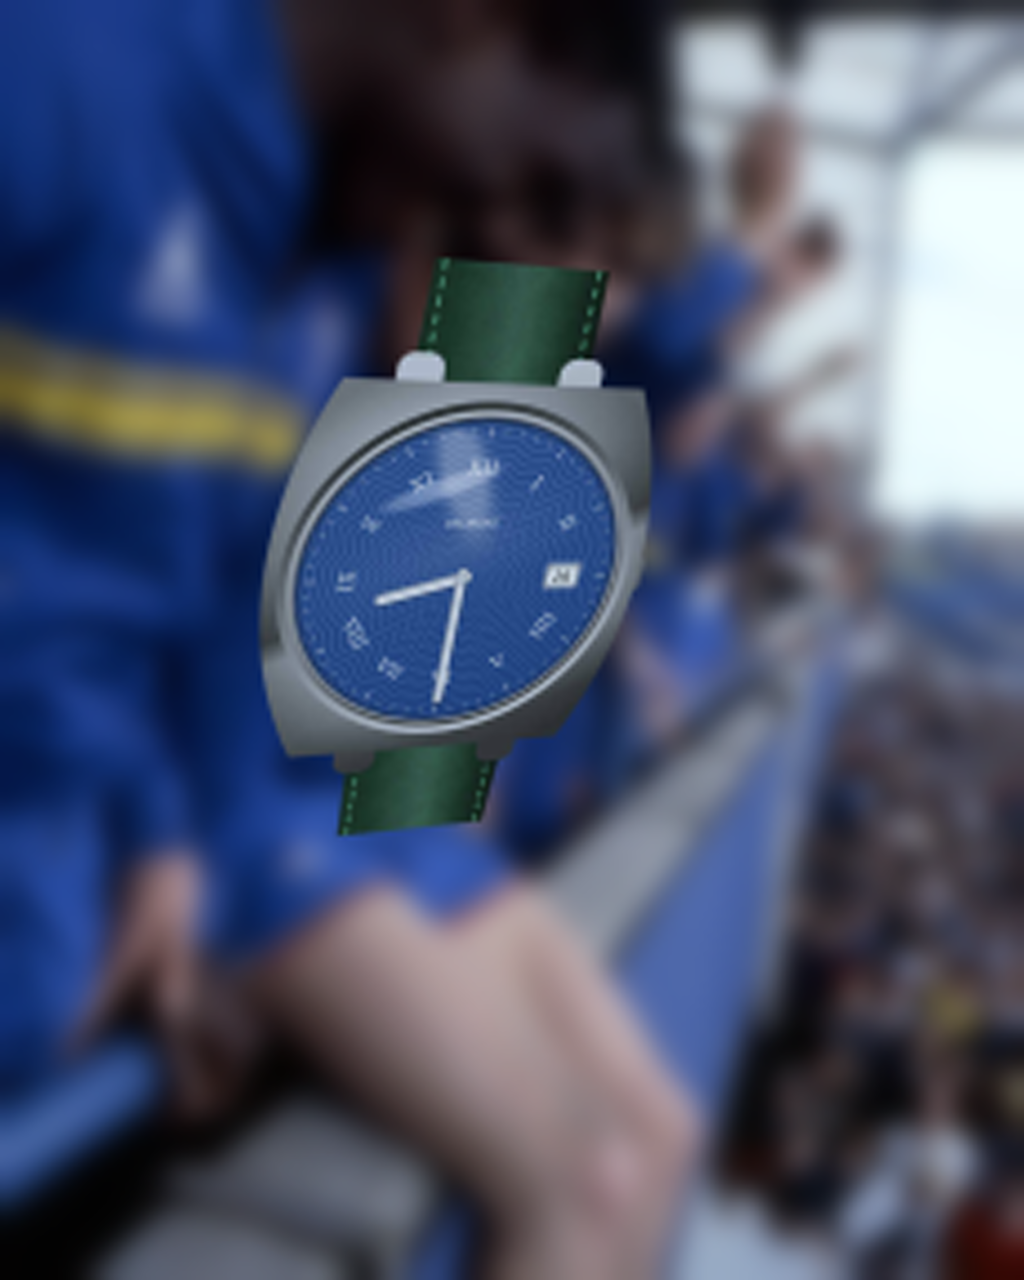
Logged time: 8,30
